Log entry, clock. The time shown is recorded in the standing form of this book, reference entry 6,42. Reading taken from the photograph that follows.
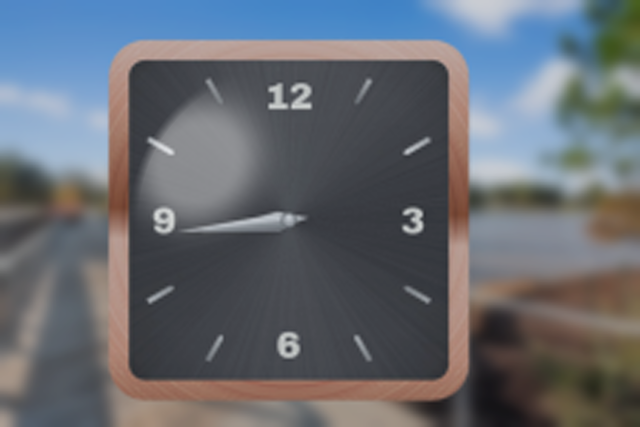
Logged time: 8,44
